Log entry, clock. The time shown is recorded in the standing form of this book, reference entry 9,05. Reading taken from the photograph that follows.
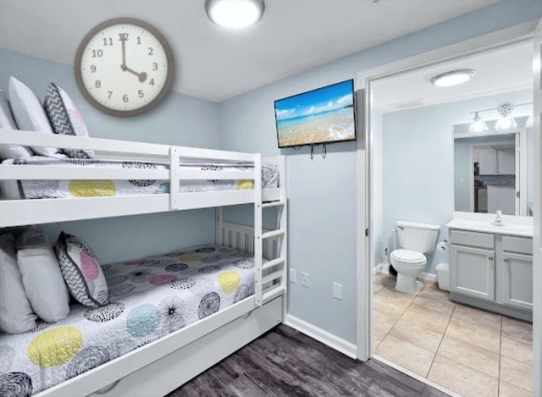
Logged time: 4,00
